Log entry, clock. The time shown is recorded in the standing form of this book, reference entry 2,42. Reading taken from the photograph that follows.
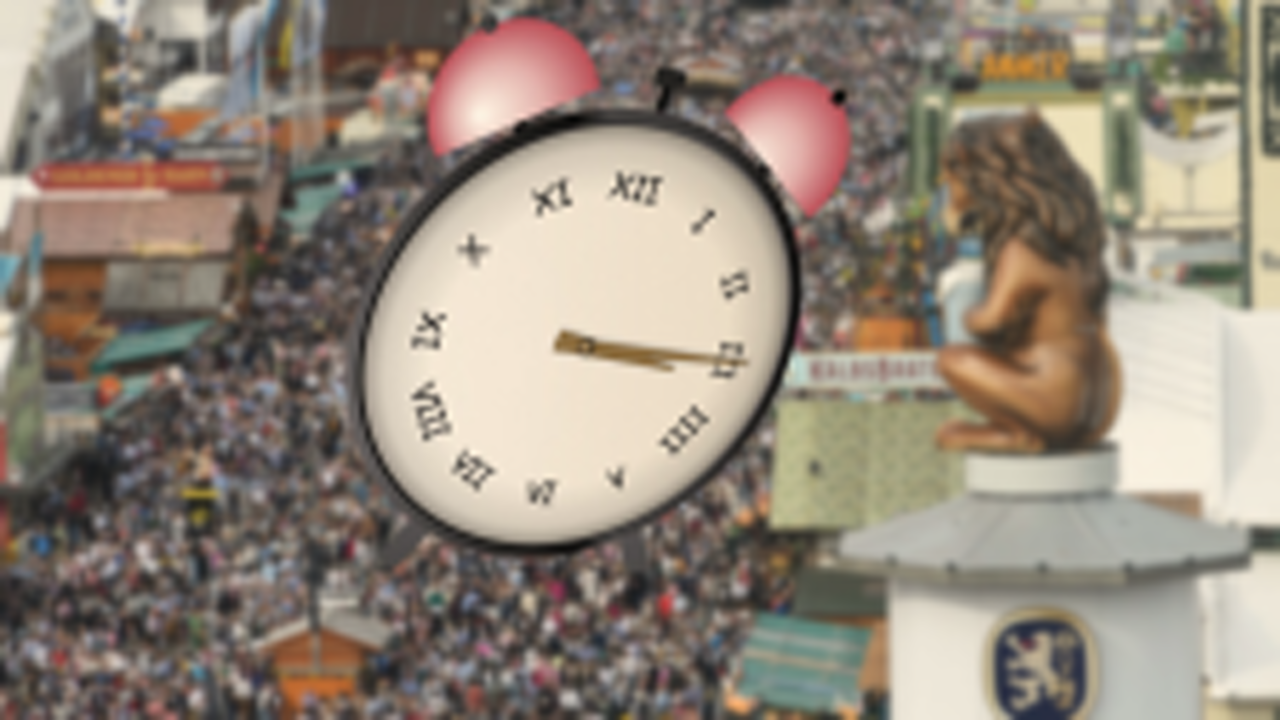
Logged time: 3,15
